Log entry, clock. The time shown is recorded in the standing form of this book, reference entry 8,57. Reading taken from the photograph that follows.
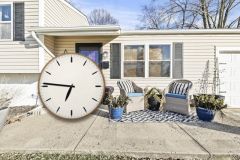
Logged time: 6,46
